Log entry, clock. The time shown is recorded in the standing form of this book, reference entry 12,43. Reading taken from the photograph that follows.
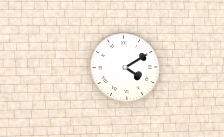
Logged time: 4,10
